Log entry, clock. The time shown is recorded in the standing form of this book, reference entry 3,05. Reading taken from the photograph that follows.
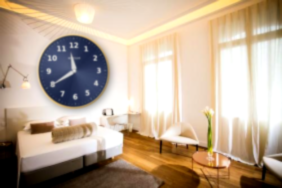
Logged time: 11,40
